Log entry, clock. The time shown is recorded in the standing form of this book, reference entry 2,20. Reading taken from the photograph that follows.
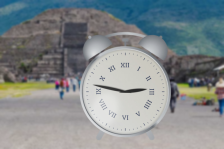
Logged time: 2,47
